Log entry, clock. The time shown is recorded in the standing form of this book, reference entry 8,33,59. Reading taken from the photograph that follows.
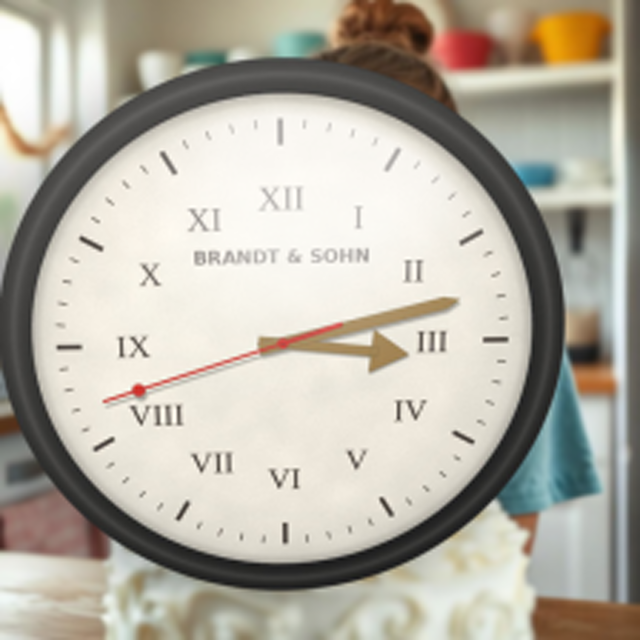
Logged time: 3,12,42
